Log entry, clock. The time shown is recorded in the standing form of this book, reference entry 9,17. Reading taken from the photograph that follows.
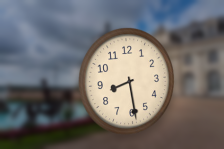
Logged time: 8,29
